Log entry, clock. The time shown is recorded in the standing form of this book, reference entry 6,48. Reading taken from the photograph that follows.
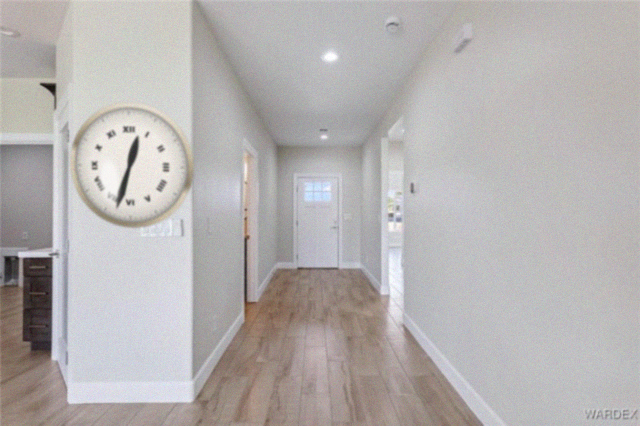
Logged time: 12,33
